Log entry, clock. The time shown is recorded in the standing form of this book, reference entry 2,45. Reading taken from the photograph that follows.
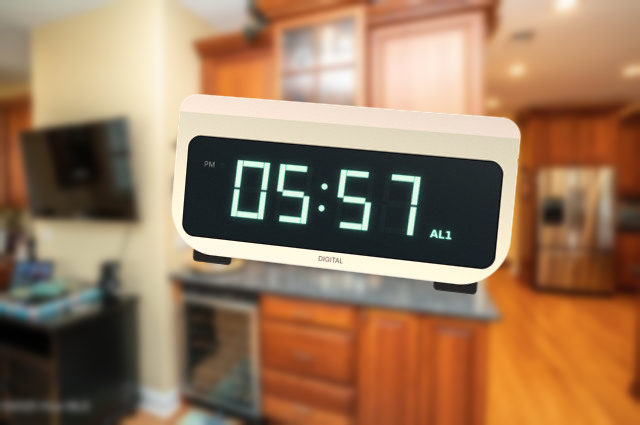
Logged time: 5,57
